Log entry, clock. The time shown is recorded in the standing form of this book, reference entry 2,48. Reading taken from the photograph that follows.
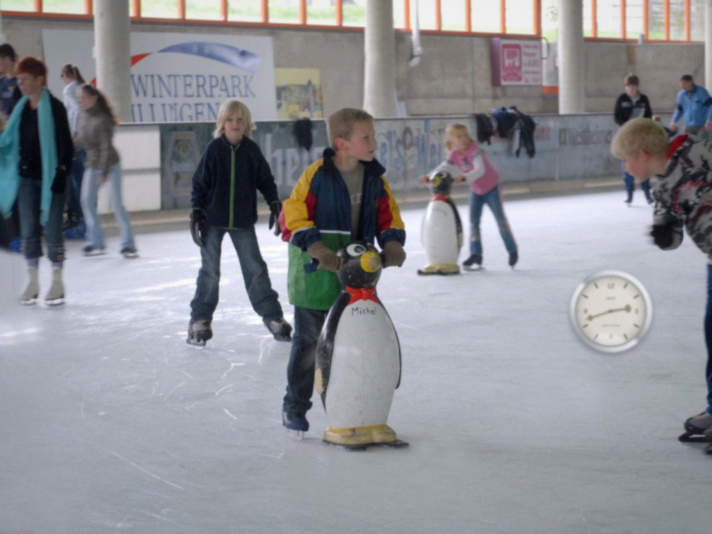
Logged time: 2,42
